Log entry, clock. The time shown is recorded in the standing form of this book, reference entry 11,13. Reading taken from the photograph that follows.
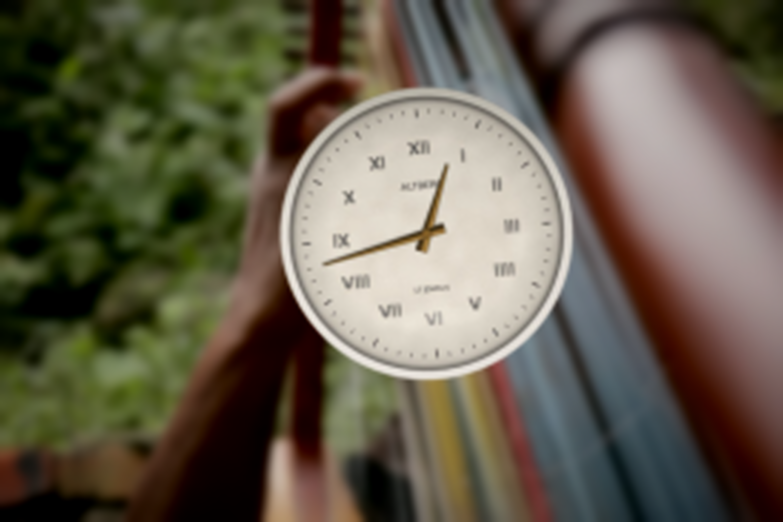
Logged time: 12,43
